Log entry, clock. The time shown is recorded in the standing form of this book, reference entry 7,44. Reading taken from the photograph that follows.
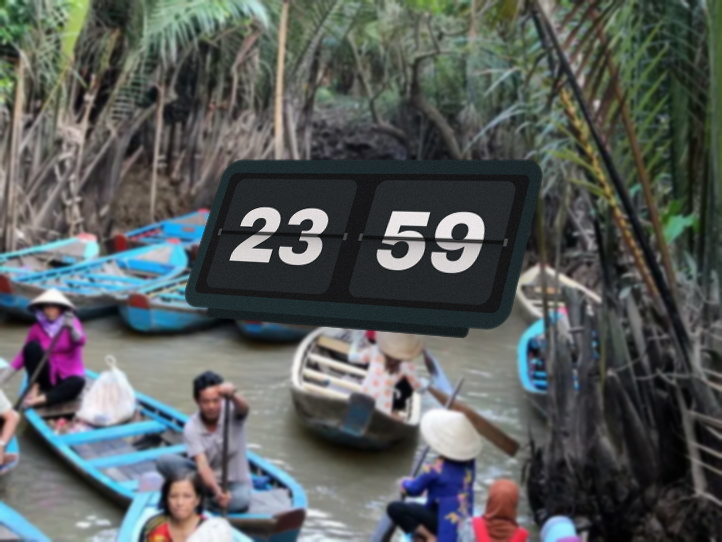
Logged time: 23,59
